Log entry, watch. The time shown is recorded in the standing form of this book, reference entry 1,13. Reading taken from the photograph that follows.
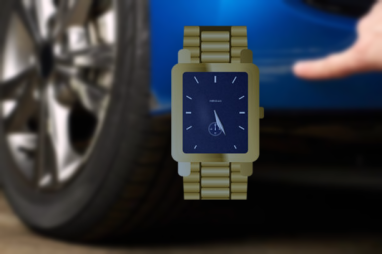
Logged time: 5,26
